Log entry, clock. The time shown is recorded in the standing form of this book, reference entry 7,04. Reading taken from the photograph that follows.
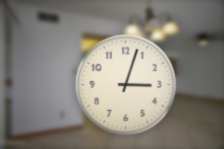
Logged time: 3,03
